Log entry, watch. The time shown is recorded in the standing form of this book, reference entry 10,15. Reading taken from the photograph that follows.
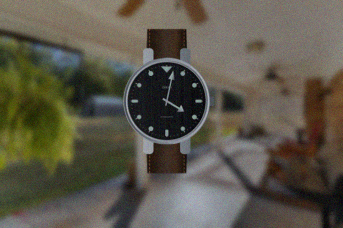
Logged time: 4,02
